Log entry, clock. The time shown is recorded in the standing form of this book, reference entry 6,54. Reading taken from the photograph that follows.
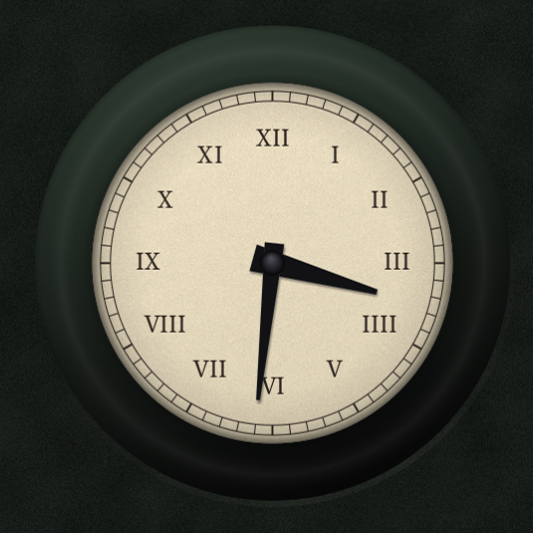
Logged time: 3,31
